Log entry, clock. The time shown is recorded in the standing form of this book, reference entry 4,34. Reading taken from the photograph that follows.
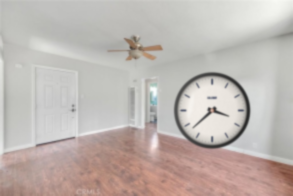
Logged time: 3,38
